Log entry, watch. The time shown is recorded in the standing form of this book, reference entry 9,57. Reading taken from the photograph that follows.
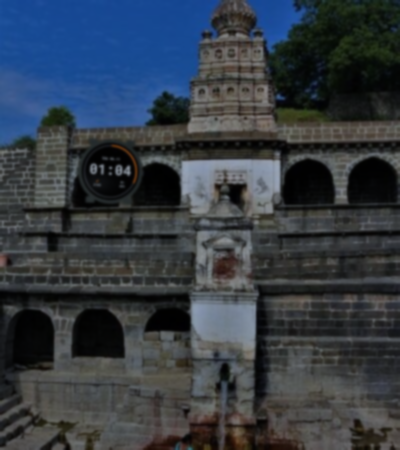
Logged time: 1,04
